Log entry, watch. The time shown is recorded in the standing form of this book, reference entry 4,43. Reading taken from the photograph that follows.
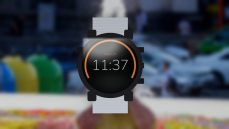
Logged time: 11,37
